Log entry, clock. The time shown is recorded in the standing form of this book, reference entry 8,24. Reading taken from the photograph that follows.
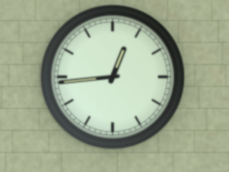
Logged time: 12,44
